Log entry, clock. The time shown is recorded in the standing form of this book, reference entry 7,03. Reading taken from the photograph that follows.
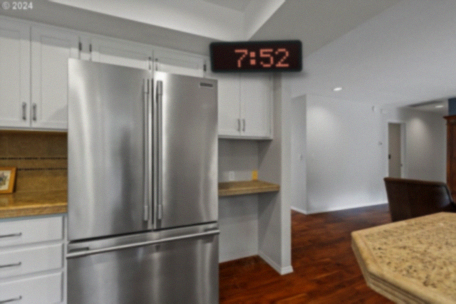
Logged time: 7,52
